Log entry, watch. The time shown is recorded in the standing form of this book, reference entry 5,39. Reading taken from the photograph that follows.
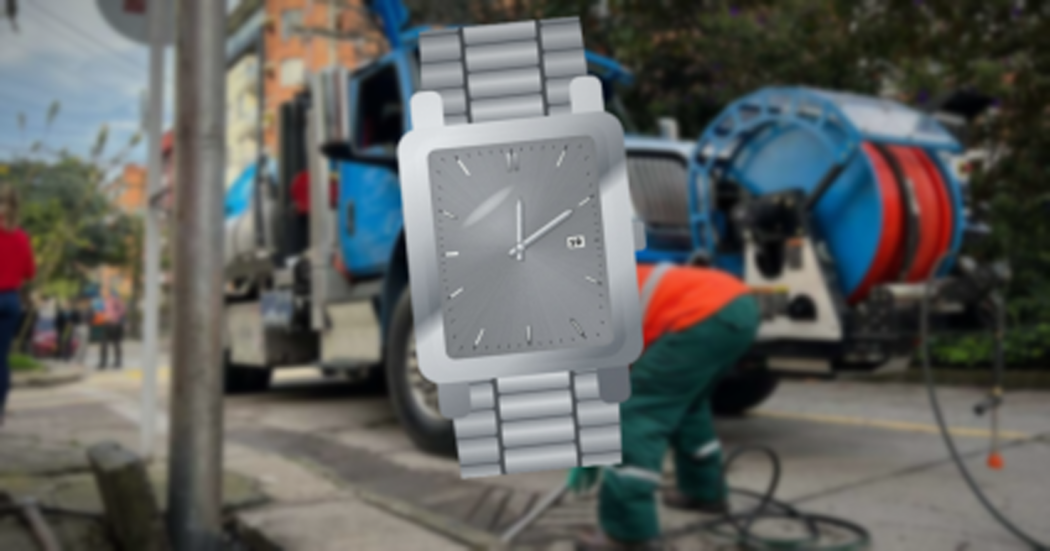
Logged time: 12,10
